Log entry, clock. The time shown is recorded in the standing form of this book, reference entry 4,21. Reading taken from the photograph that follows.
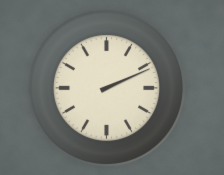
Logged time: 2,11
